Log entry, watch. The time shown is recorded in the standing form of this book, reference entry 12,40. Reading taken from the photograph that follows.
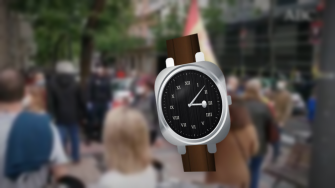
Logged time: 3,08
